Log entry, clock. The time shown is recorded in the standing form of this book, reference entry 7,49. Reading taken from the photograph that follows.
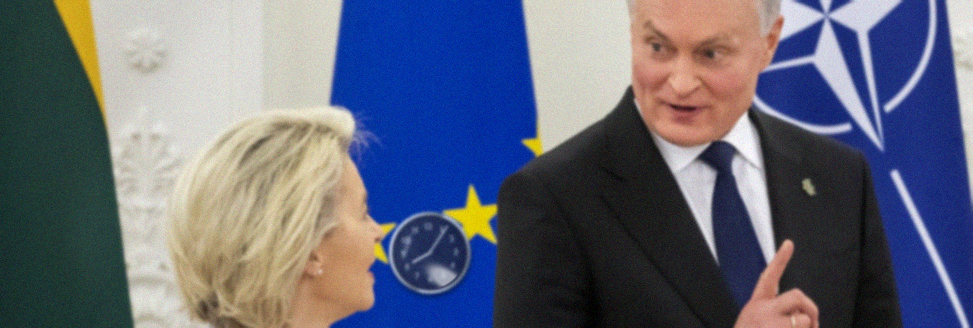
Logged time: 8,06
